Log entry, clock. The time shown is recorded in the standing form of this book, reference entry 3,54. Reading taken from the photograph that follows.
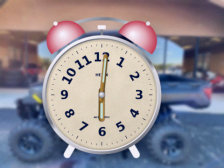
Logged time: 6,01
